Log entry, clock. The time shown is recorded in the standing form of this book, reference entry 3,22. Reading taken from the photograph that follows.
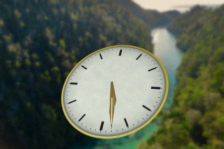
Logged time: 5,28
